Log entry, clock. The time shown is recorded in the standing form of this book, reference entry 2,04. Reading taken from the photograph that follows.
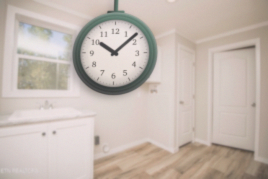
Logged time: 10,08
